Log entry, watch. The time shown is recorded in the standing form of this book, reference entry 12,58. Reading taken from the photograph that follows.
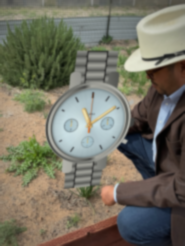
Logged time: 11,09
